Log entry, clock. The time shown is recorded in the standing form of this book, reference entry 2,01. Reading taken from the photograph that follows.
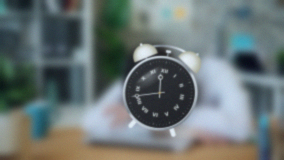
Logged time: 11,42
